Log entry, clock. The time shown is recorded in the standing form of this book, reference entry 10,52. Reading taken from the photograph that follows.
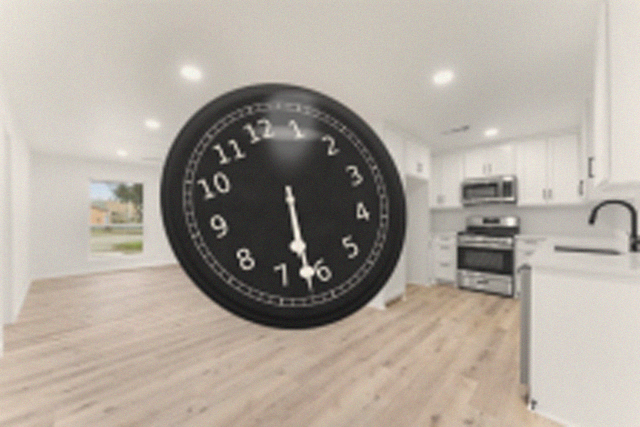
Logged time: 6,32
